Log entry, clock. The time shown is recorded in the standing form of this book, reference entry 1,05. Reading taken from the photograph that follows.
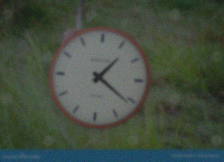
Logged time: 1,21
